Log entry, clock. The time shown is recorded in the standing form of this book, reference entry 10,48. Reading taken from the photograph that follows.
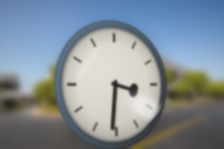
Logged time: 3,31
